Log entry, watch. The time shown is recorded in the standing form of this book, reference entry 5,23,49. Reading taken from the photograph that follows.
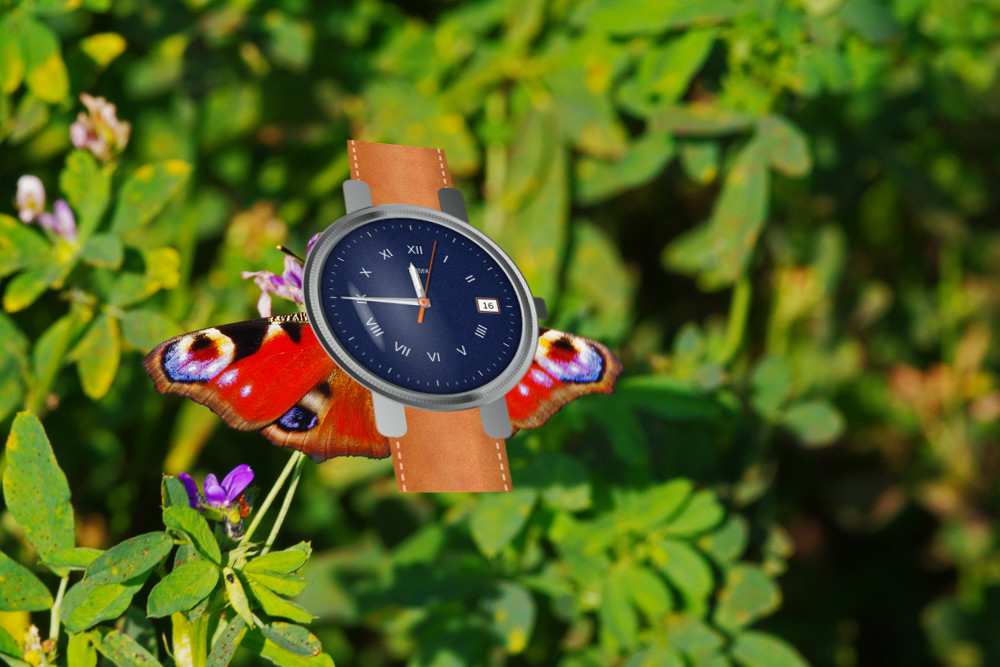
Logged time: 11,45,03
